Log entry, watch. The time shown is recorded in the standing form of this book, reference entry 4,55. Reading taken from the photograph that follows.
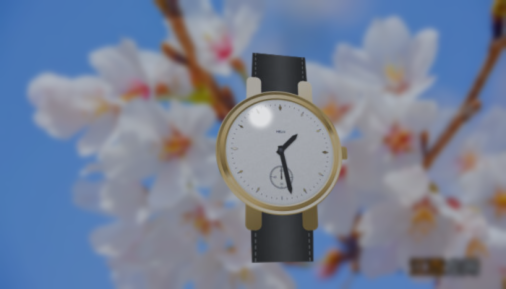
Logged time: 1,28
